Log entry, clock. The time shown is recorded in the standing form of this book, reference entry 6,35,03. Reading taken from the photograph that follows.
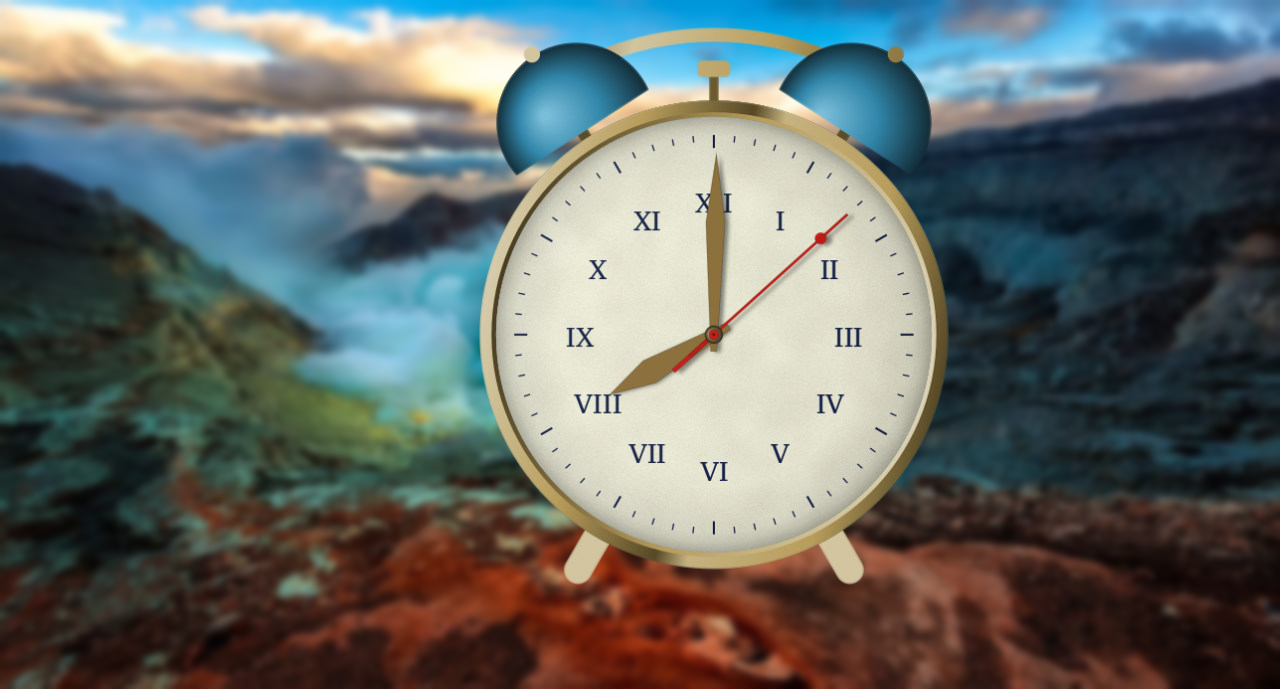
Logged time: 8,00,08
